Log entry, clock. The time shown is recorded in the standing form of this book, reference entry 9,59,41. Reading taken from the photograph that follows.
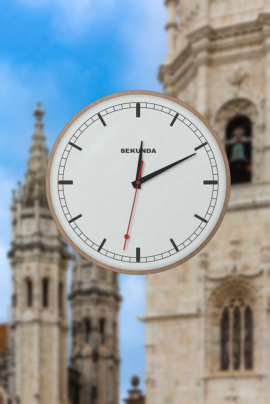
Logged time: 12,10,32
